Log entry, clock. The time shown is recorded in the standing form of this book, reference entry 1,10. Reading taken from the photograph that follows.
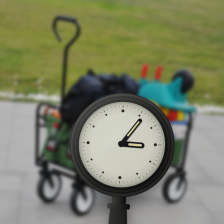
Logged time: 3,06
